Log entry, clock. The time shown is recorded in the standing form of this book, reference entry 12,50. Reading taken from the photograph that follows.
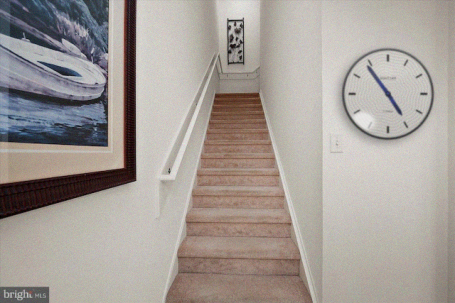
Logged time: 4,54
